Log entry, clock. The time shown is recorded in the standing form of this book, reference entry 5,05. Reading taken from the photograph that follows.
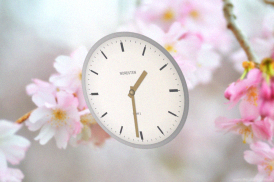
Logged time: 1,31
